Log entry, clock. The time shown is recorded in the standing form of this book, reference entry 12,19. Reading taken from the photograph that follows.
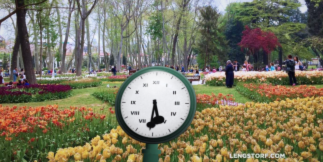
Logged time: 5,31
